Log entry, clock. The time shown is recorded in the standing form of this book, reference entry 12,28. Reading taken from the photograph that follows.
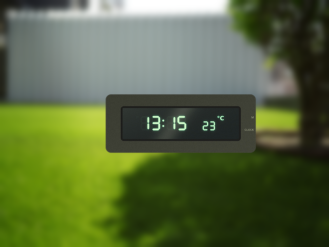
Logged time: 13,15
